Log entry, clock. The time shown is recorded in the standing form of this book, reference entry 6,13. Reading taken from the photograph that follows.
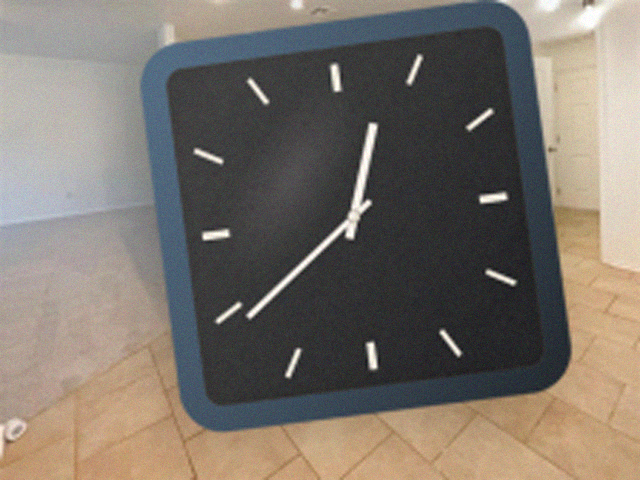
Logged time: 12,39
